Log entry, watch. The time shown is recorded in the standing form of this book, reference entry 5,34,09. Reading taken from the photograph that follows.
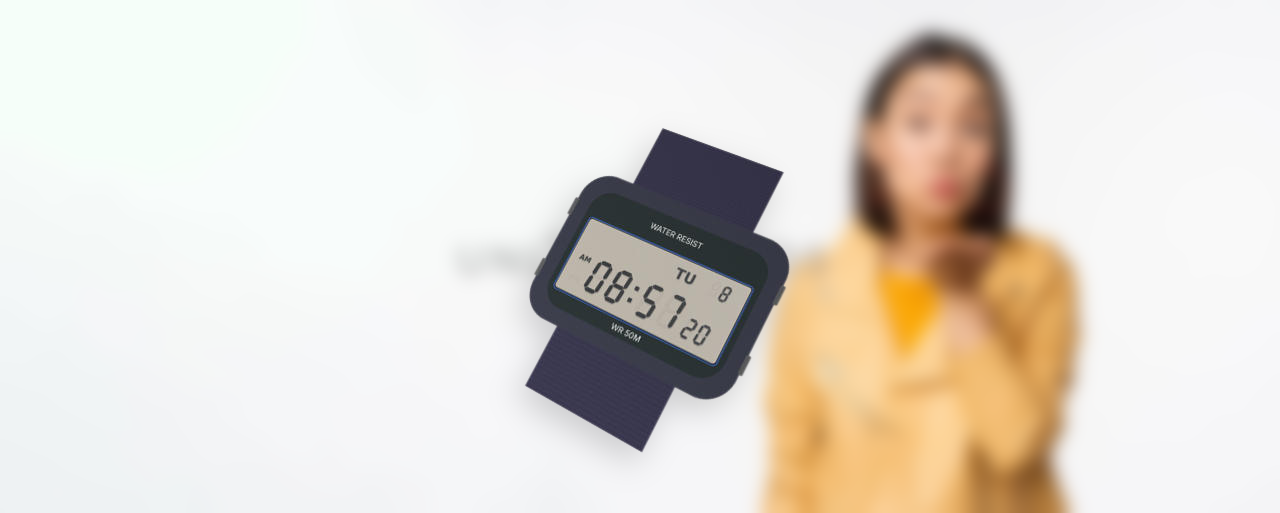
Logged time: 8,57,20
